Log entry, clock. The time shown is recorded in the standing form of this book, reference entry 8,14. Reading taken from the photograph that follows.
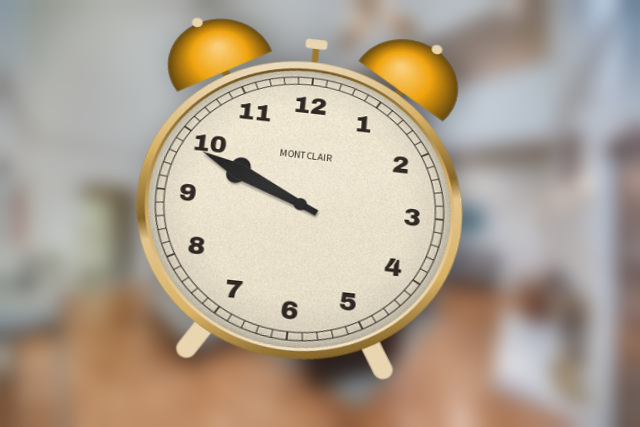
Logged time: 9,49
